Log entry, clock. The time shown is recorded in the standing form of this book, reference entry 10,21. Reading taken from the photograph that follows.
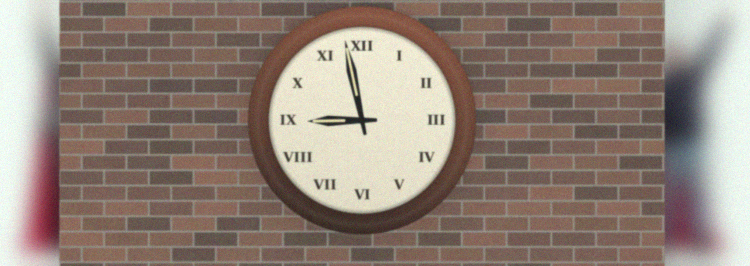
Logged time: 8,58
